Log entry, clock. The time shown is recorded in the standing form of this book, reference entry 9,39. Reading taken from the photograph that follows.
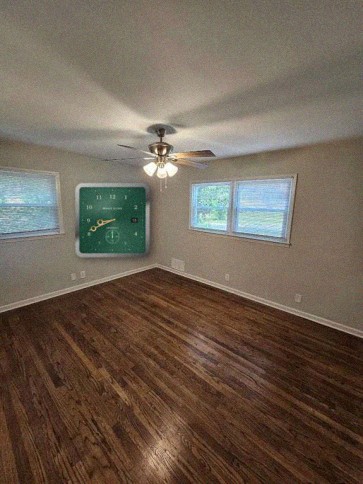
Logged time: 8,41
